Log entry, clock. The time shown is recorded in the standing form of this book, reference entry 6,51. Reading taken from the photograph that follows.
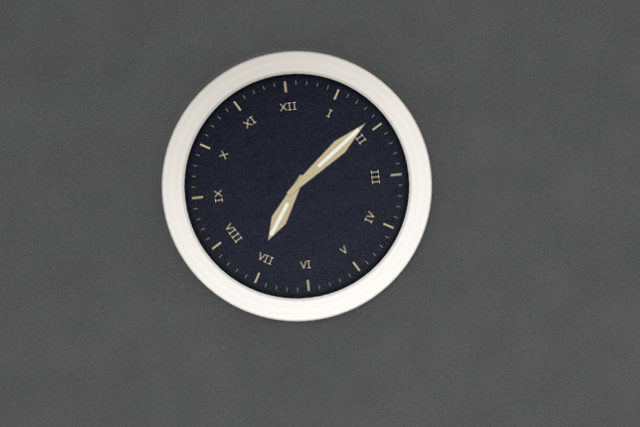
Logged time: 7,09
